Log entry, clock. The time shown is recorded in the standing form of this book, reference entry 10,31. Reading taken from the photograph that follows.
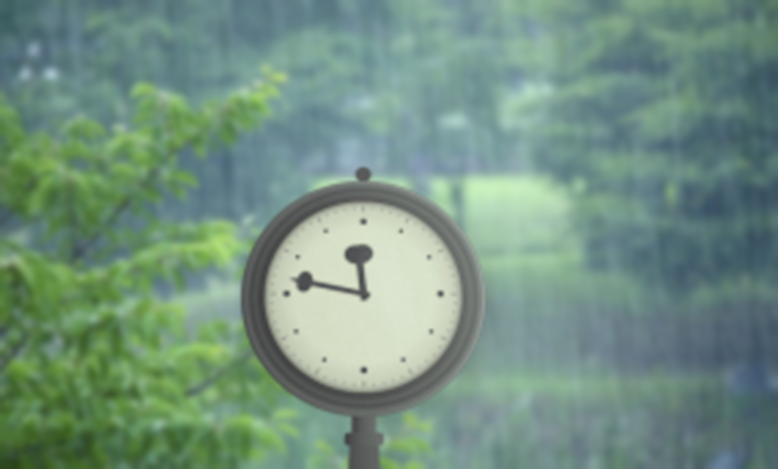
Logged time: 11,47
